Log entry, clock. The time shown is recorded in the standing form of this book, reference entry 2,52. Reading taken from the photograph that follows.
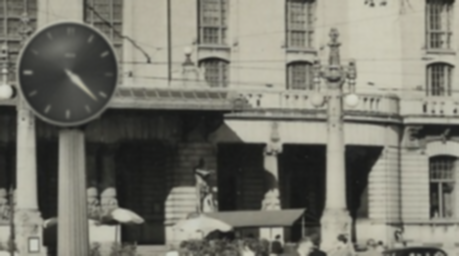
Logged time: 4,22
